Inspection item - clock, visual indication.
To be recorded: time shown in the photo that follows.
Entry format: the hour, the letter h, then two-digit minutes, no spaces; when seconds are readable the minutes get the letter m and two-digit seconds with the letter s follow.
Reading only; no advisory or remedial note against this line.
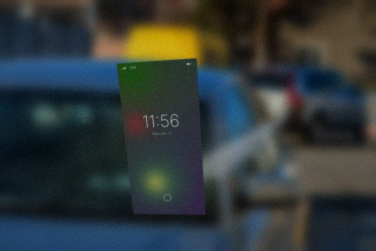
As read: 11h56
